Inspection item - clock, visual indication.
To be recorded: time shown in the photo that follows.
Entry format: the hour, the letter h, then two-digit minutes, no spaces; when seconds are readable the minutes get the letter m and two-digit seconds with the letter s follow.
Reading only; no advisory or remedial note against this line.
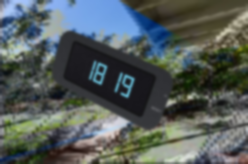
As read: 18h19
